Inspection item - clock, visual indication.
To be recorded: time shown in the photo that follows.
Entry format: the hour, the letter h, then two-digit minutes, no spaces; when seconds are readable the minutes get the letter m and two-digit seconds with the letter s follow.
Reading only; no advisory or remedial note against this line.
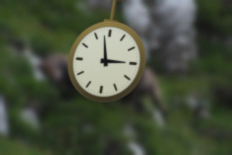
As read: 2h58
